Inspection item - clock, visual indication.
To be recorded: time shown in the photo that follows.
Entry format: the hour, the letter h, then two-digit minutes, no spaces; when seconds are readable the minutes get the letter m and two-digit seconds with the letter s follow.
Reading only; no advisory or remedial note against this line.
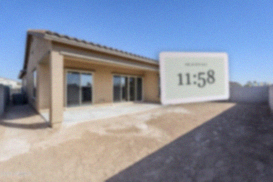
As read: 11h58
